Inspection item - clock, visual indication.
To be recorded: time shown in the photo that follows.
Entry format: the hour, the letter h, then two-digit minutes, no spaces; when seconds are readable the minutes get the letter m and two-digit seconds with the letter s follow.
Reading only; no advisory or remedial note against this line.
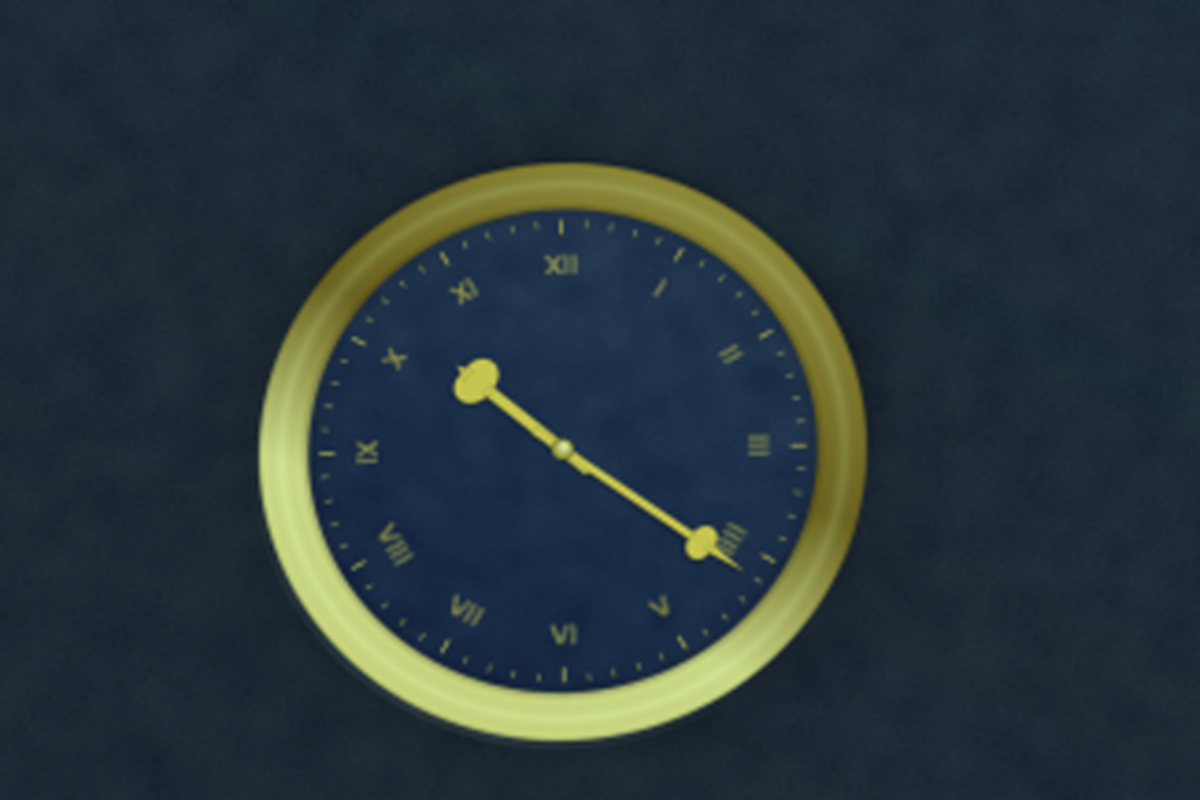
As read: 10h21
